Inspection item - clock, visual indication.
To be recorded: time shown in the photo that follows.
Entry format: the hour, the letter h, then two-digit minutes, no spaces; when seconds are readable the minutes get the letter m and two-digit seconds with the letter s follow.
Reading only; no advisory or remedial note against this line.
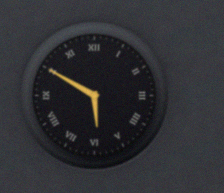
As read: 5h50
